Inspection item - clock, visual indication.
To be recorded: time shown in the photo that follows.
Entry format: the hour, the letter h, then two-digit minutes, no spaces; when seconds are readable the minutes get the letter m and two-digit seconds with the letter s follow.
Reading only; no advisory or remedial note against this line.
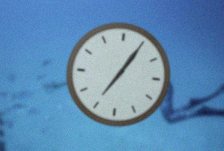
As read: 7h05
